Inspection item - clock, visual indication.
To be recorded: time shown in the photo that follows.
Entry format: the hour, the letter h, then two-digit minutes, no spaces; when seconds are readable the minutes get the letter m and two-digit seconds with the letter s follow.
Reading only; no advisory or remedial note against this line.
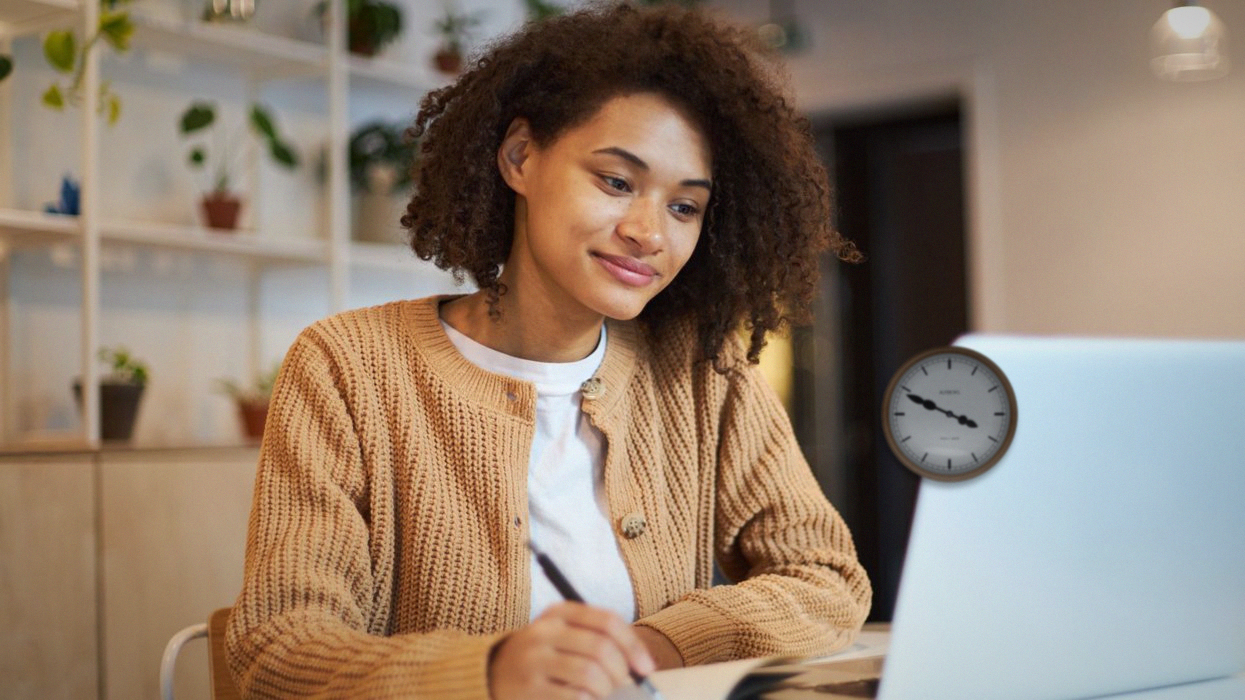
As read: 3h49
